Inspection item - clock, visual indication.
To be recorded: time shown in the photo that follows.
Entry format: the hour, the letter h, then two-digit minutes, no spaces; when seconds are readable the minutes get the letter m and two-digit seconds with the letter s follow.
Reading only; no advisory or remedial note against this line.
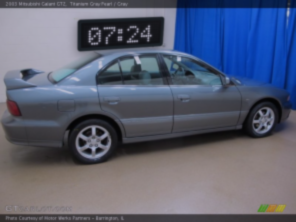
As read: 7h24
